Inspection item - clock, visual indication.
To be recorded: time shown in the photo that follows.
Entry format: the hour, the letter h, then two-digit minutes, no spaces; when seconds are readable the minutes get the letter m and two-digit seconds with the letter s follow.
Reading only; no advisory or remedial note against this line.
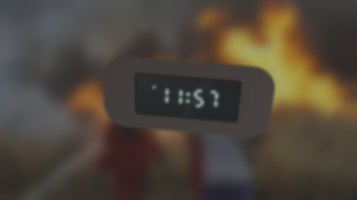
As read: 11h57
